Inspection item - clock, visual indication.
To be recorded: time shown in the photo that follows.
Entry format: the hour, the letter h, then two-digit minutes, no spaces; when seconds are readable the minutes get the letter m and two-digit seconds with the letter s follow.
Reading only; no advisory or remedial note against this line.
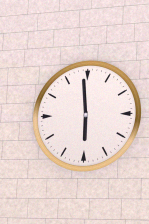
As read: 5h59
